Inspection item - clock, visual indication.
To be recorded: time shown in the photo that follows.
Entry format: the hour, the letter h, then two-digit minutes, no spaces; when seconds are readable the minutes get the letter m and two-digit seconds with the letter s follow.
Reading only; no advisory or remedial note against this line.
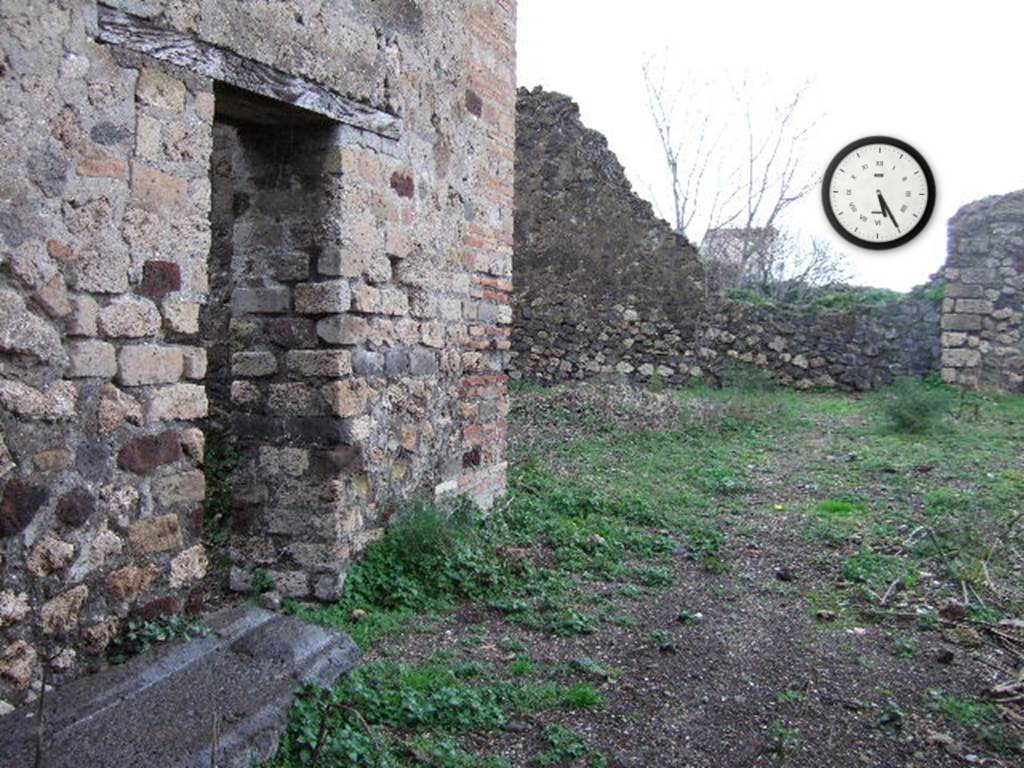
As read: 5h25
